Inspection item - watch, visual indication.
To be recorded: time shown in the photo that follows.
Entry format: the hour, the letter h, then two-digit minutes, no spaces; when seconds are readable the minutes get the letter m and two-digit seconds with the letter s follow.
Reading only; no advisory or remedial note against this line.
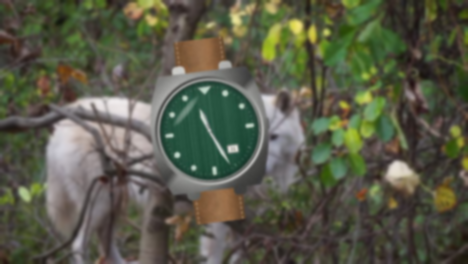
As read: 11h26
